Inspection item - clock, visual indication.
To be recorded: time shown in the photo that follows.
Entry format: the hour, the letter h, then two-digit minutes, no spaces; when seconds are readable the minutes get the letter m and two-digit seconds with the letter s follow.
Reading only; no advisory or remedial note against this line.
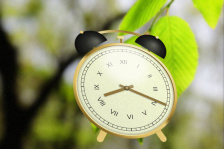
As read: 8h19
